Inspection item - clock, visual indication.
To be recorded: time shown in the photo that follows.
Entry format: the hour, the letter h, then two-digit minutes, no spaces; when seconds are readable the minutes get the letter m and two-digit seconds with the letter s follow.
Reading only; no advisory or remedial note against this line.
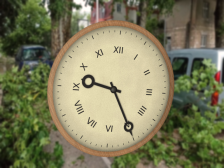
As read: 9h25
